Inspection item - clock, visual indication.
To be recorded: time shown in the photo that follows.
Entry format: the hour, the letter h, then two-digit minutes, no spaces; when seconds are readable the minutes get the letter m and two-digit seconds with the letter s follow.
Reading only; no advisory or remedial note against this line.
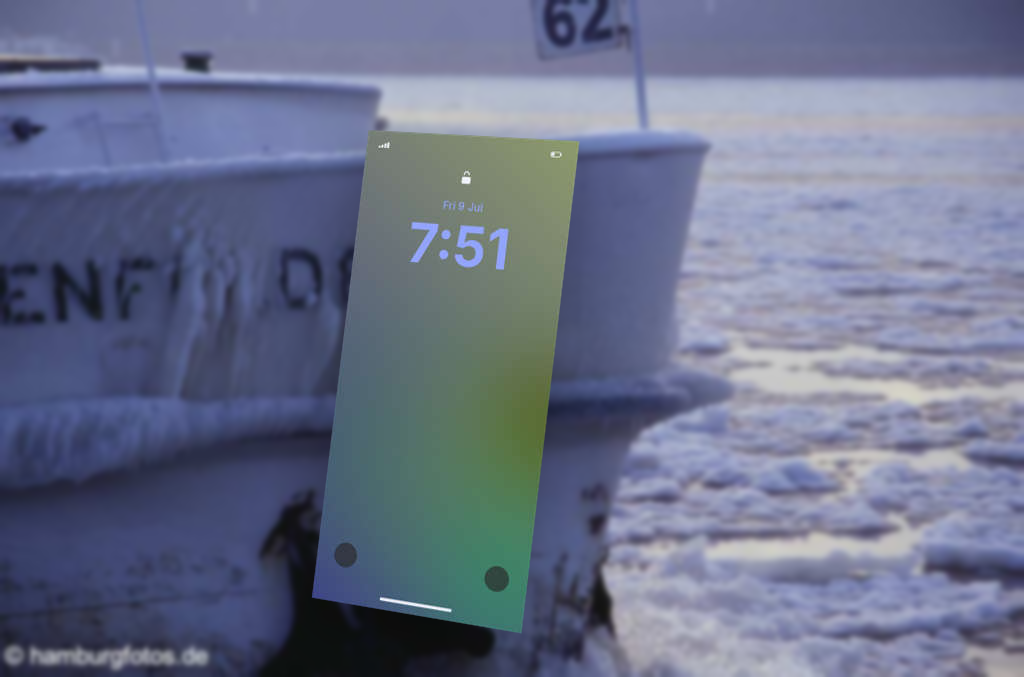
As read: 7h51
